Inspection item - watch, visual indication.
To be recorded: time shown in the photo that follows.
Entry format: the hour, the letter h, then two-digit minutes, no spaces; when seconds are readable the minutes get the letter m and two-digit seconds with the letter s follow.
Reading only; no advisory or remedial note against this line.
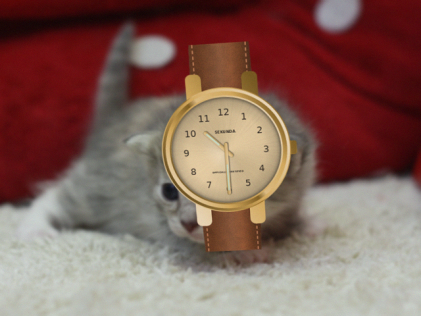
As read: 10h30
